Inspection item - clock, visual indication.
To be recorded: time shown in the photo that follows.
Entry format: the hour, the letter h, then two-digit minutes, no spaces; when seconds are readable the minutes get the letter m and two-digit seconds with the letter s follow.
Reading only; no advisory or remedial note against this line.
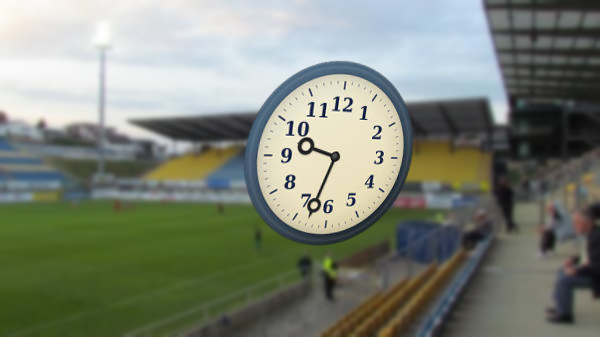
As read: 9h33
